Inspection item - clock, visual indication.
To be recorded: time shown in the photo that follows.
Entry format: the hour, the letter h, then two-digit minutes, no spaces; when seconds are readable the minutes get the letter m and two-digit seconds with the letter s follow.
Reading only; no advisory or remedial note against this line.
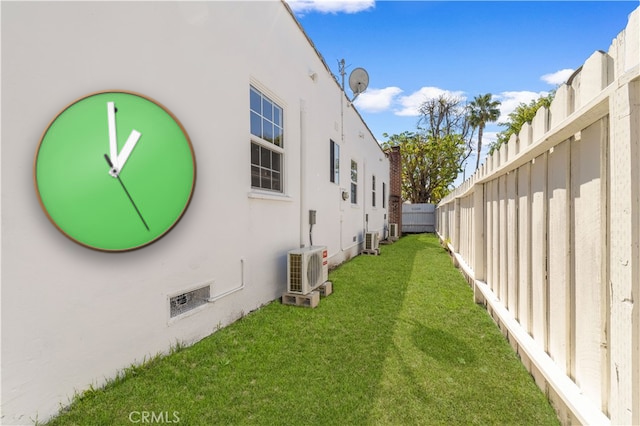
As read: 12h59m25s
